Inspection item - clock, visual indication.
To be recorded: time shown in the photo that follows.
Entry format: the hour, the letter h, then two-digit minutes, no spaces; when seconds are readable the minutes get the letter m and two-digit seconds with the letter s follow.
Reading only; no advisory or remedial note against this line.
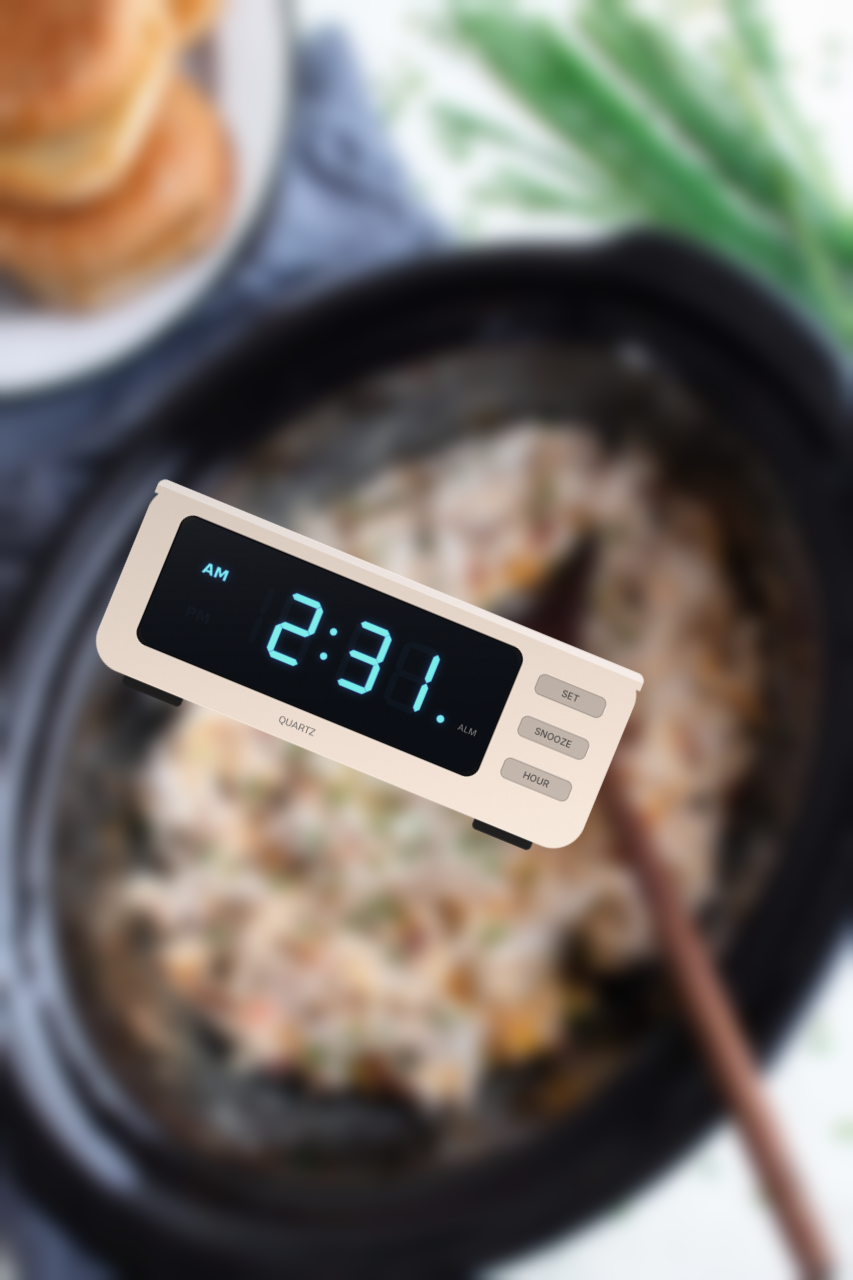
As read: 2h31
